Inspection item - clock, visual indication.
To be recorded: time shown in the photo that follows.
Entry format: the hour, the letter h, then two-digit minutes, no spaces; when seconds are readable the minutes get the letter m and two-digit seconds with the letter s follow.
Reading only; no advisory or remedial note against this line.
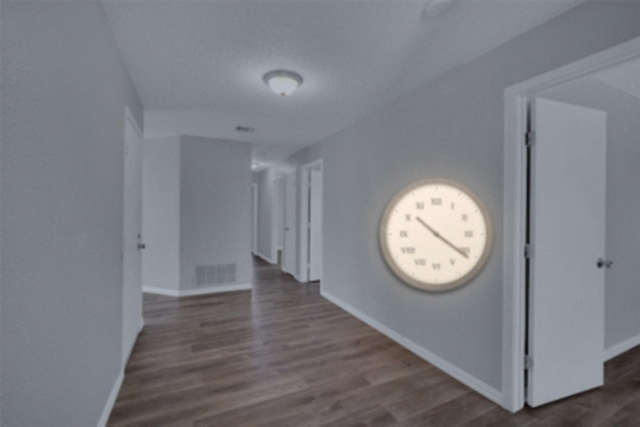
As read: 10h21
